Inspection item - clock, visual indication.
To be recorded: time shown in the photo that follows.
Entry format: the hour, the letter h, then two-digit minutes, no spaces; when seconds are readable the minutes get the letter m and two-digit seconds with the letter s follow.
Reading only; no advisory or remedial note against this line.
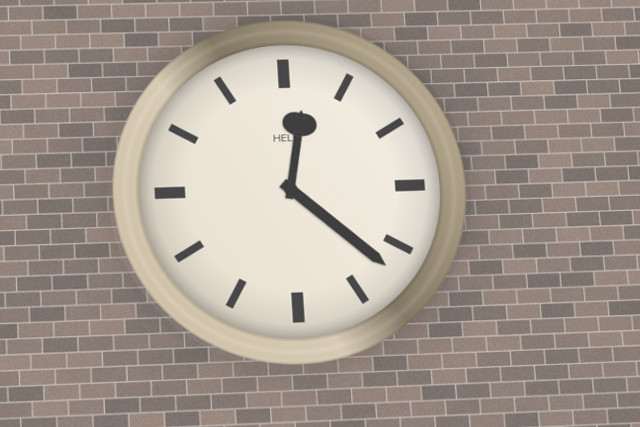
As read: 12h22
